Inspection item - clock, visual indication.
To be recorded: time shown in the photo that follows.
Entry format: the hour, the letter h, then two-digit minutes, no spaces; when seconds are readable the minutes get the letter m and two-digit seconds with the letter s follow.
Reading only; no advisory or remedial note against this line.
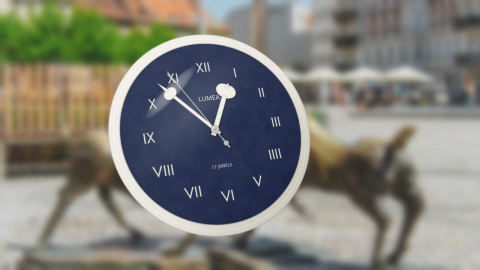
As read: 12h52m55s
